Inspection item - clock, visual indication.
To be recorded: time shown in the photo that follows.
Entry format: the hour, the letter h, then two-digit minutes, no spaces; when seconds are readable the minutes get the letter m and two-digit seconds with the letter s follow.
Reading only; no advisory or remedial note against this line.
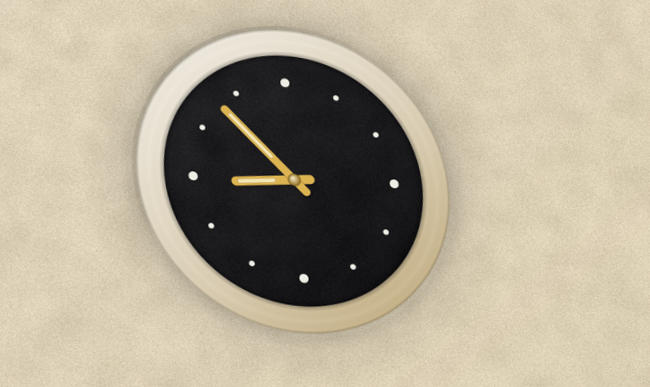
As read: 8h53
